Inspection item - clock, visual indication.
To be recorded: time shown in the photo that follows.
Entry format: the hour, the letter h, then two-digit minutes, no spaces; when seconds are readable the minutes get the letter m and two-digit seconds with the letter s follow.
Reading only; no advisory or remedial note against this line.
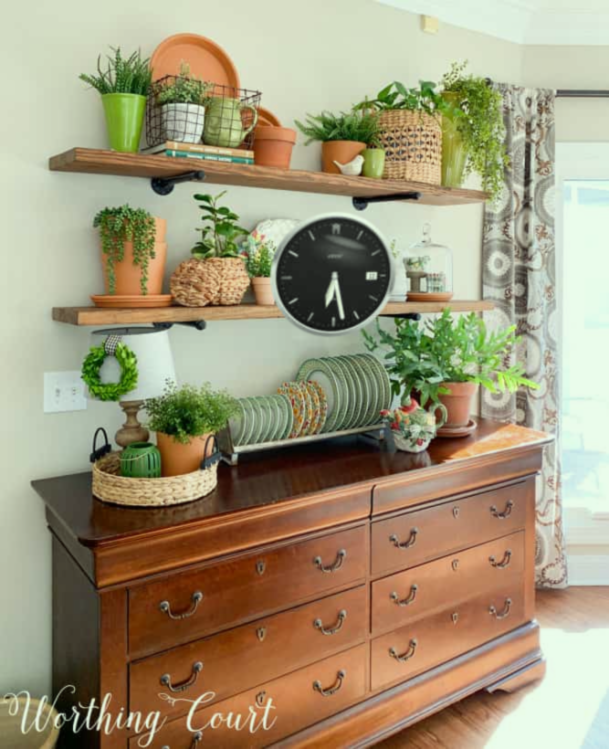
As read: 6h28
